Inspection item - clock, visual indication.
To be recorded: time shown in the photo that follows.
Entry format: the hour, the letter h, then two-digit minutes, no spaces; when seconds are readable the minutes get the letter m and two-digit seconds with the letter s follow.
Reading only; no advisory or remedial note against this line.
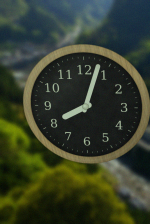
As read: 8h03
